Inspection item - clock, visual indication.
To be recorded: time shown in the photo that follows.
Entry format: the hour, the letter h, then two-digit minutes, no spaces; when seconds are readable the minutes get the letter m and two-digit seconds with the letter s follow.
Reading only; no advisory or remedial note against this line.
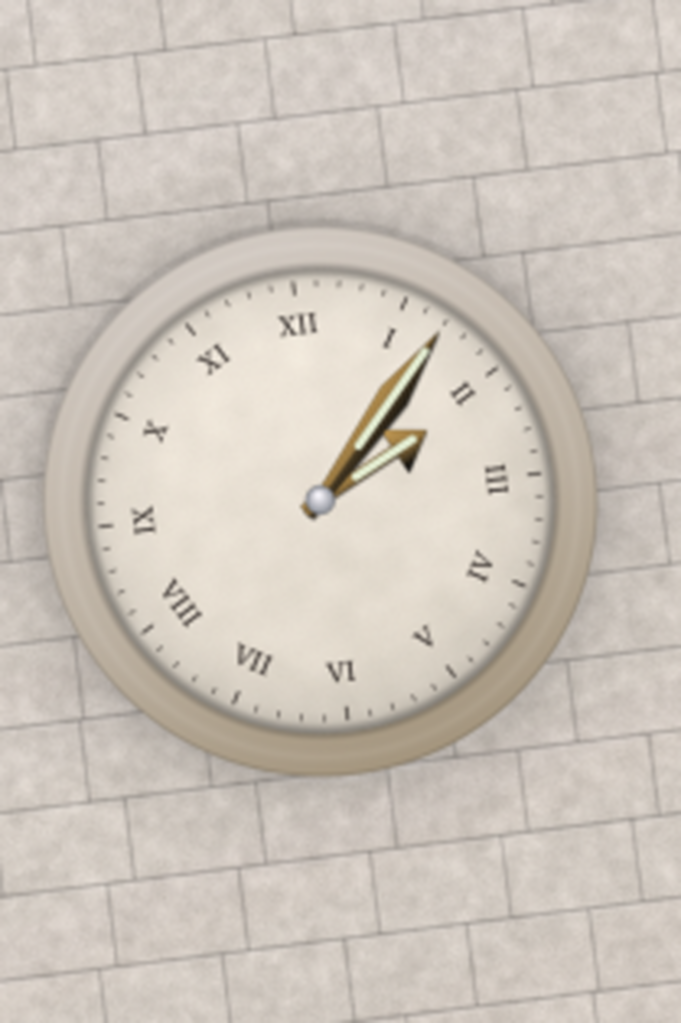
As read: 2h07
